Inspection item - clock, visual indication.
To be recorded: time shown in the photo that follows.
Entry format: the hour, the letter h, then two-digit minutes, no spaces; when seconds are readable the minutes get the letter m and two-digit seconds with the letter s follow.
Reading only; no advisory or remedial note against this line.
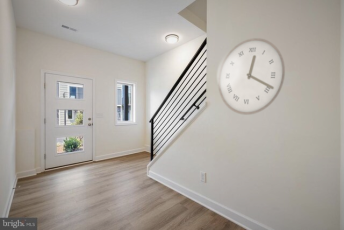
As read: 12h19
